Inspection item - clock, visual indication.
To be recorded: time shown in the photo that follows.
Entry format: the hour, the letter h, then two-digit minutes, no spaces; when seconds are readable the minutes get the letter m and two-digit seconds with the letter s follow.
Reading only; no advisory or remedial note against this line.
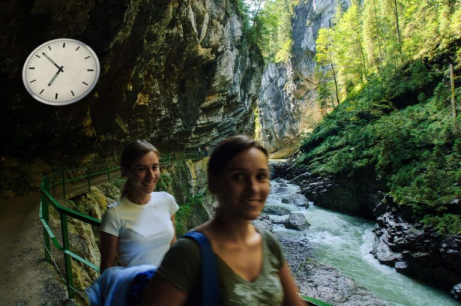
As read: 6h52
